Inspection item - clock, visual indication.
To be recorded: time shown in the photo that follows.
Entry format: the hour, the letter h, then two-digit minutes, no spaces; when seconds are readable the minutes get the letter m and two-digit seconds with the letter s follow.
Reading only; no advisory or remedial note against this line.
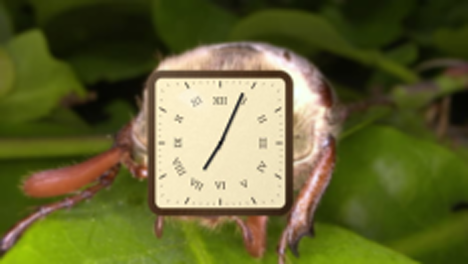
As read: 7h04
